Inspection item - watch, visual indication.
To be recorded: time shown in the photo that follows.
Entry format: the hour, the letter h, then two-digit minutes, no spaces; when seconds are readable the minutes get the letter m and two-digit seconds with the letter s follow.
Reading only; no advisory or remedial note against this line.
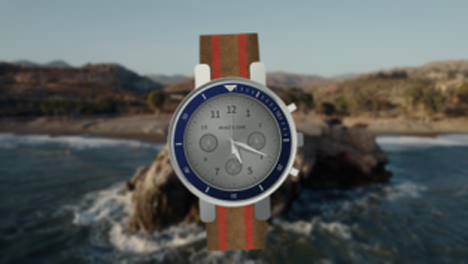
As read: 5h19
